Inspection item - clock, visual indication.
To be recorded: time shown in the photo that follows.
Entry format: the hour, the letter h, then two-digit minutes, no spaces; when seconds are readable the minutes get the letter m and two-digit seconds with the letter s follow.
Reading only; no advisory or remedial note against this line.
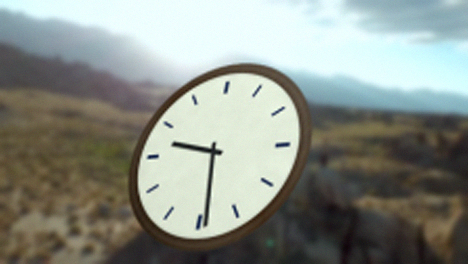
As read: 9h29
